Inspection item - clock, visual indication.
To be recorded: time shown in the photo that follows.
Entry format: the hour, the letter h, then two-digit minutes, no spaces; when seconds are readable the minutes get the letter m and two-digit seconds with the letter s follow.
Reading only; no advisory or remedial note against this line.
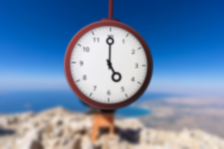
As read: 5h00
